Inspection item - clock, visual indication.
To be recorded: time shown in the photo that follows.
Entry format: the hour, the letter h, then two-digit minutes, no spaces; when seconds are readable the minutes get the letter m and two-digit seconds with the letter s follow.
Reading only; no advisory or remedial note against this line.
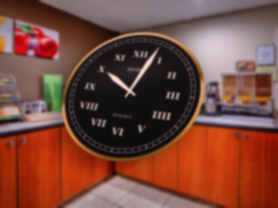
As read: 10h03
